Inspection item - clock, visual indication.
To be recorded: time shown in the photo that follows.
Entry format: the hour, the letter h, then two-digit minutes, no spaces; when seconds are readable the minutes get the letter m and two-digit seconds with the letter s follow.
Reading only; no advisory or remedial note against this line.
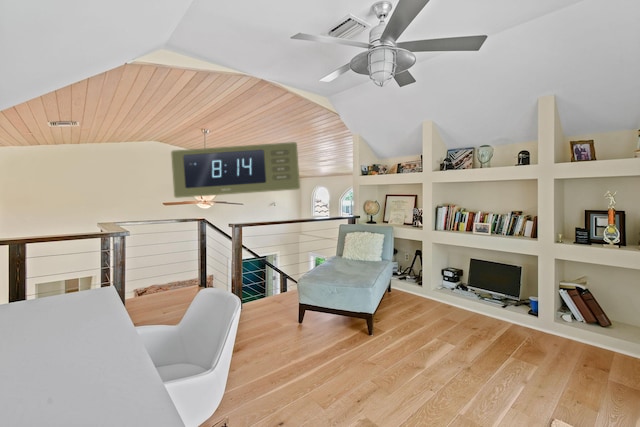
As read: 8h14
